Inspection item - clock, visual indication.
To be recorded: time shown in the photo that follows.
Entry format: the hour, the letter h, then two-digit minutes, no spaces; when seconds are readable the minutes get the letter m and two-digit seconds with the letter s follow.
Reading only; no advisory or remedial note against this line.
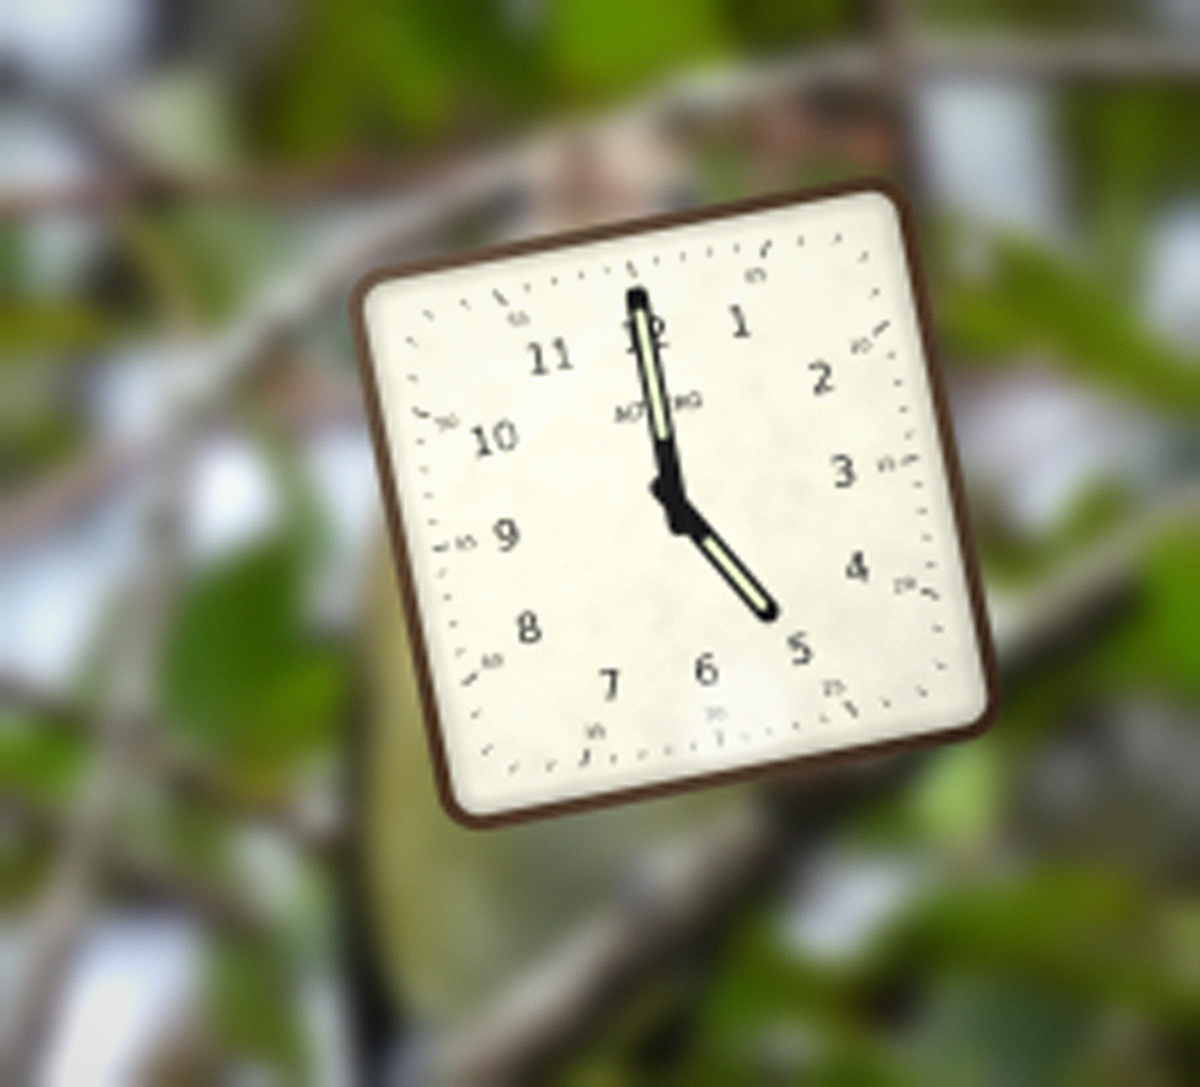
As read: 5h00
